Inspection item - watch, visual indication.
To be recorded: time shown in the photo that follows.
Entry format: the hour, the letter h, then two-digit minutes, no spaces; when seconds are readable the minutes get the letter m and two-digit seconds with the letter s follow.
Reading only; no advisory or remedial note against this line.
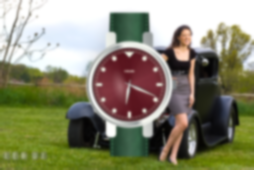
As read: 6h19
